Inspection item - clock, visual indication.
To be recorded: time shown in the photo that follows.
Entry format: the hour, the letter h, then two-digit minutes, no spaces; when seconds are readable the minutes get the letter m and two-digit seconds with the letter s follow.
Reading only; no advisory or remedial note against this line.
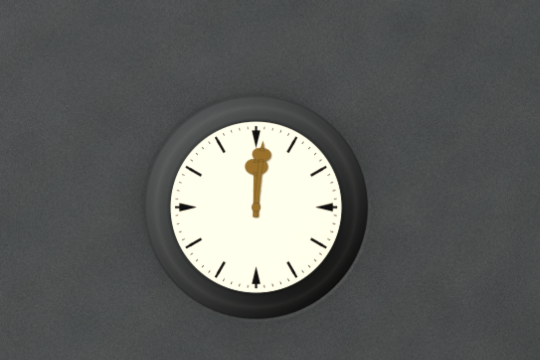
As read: 12h01
